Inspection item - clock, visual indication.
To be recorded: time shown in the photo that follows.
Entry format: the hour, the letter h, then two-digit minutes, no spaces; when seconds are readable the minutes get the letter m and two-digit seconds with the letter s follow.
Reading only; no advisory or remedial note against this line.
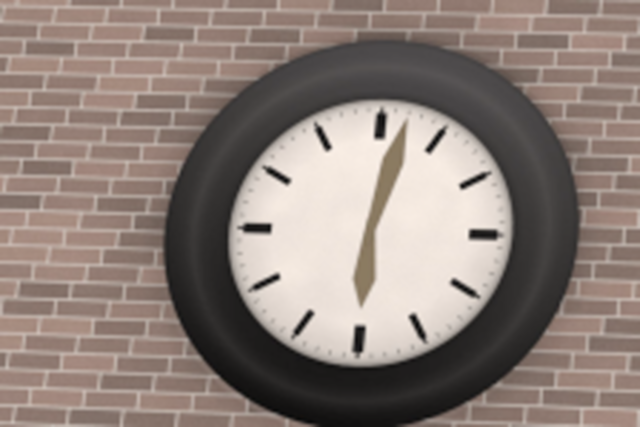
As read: 6h02
